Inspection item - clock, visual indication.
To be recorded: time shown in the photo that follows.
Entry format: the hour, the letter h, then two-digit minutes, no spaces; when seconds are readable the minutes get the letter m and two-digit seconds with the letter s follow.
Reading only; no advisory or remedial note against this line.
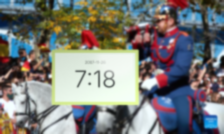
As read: 7h18
